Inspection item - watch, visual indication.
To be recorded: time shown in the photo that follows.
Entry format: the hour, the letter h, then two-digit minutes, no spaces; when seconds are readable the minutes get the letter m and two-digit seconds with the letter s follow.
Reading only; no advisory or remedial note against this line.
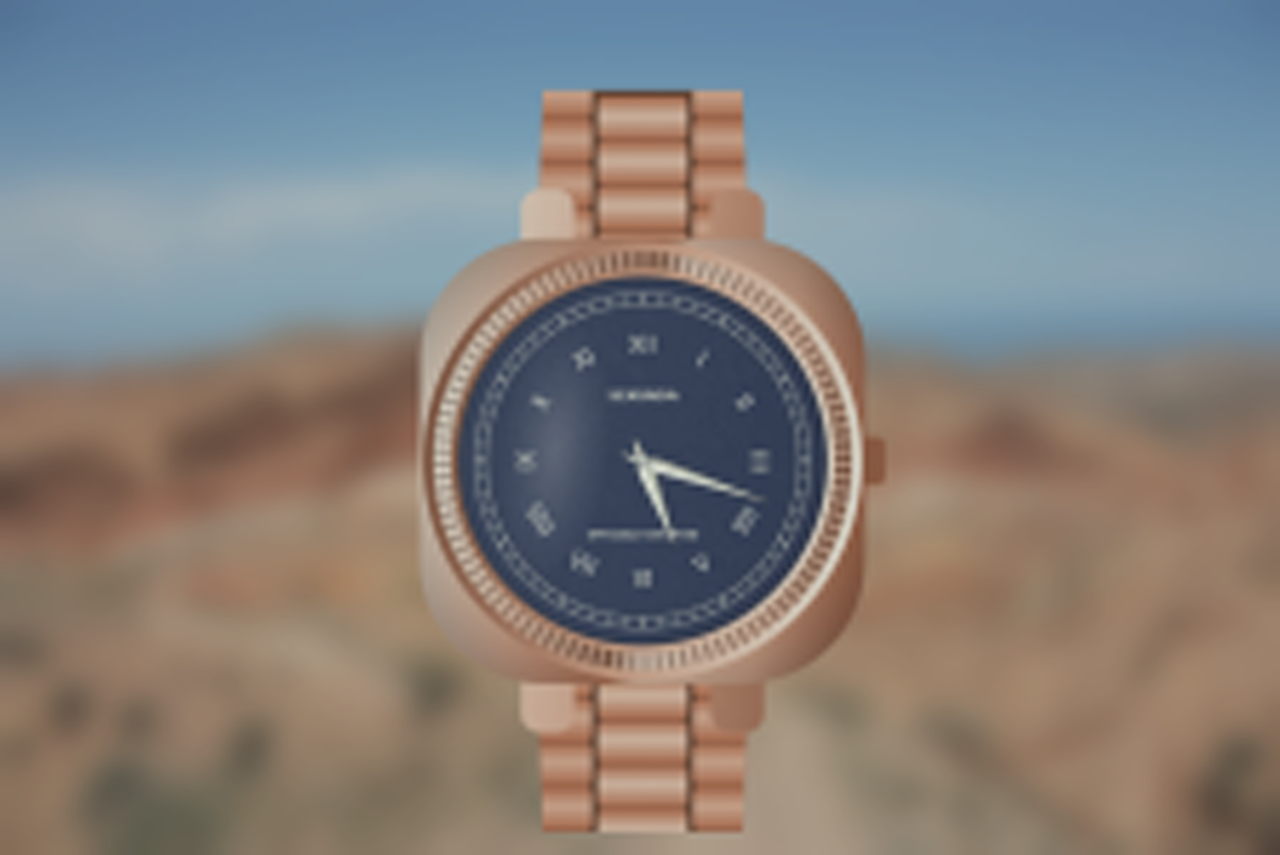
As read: 5h18
